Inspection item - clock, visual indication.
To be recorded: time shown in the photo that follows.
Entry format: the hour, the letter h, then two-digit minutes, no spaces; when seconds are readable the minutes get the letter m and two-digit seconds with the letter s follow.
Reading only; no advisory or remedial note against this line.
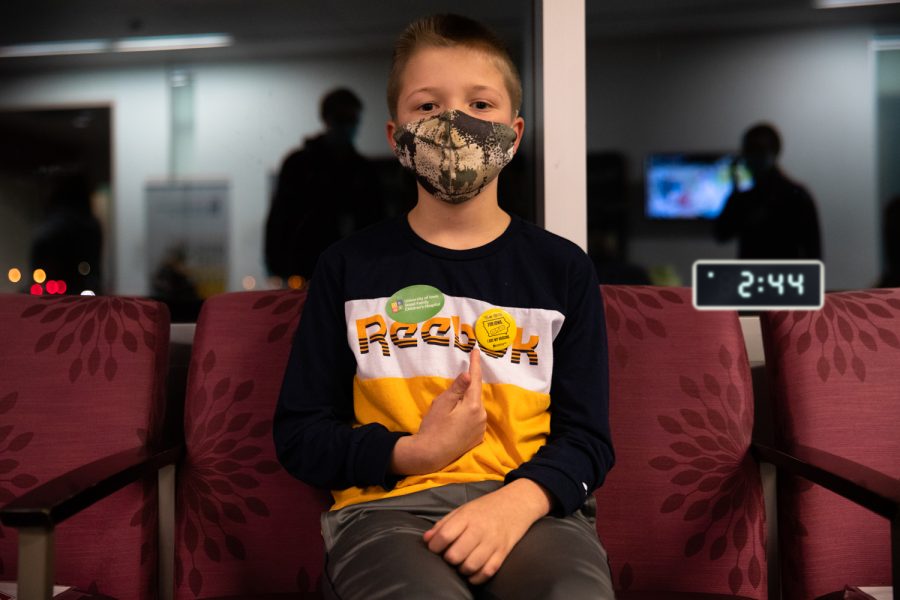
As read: 2h44
